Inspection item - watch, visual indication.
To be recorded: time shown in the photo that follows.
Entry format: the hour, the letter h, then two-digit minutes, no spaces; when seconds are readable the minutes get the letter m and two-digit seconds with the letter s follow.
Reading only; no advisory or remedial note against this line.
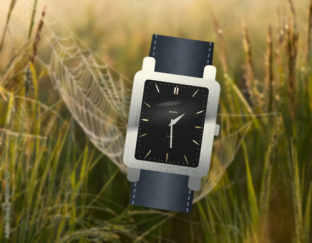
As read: 1h29
